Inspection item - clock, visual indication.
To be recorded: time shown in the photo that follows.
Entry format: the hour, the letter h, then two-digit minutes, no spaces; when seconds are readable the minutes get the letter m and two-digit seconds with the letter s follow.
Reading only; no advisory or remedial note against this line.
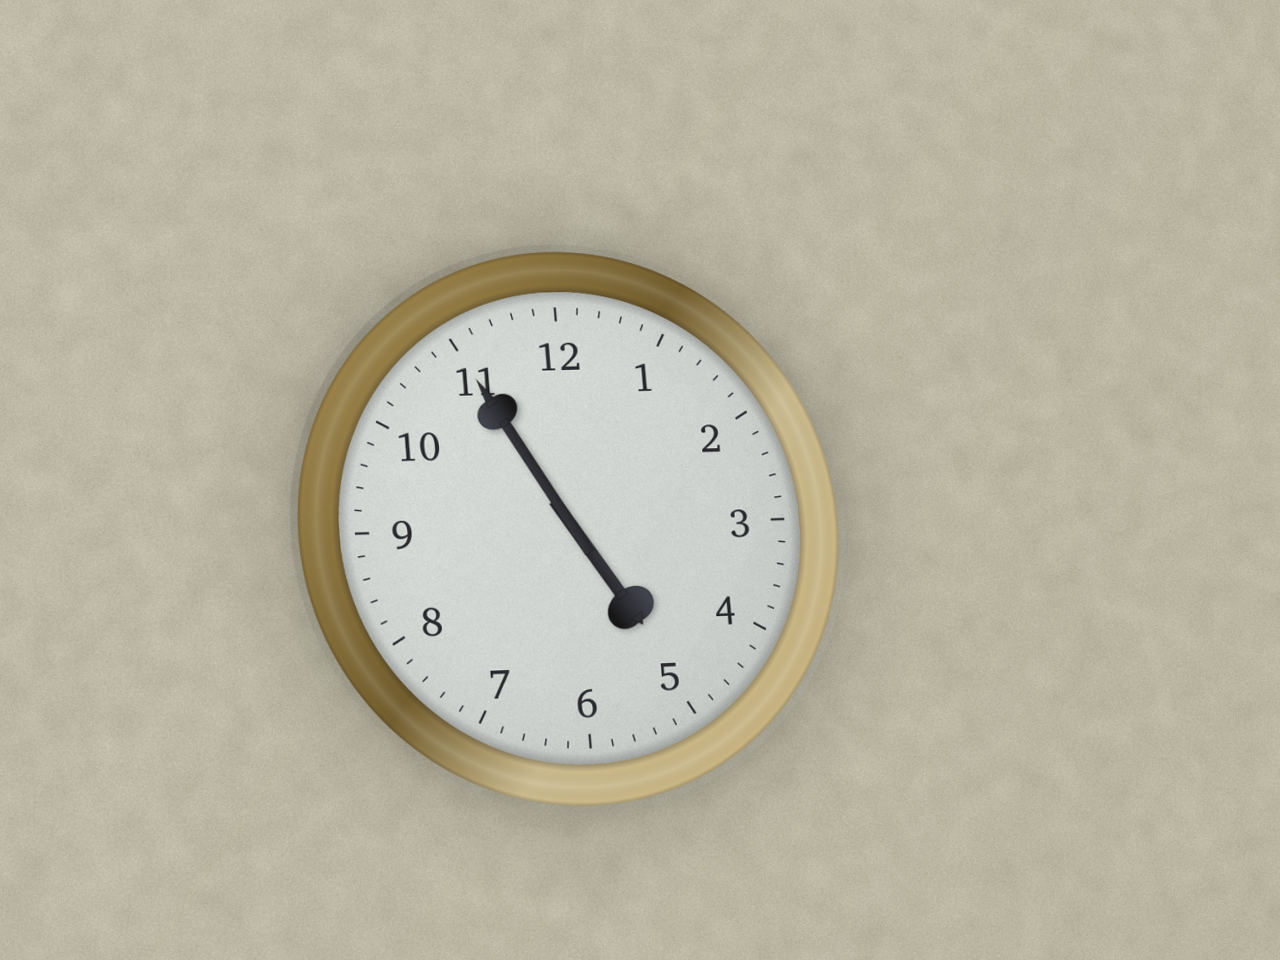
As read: 4h55
